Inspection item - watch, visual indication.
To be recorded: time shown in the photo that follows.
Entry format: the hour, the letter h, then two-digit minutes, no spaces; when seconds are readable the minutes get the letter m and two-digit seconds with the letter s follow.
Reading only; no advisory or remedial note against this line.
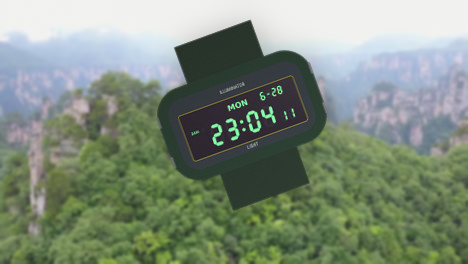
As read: 23h04m11s
